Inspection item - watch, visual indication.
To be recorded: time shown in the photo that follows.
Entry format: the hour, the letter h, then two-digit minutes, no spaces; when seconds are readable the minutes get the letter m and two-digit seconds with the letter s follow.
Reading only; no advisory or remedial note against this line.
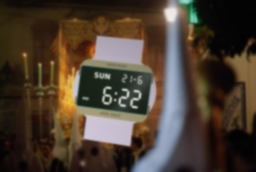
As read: 6h22
